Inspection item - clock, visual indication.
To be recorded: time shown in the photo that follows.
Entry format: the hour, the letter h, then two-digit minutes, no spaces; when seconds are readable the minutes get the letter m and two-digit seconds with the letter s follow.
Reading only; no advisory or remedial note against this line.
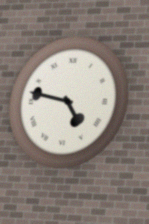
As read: 4h47
